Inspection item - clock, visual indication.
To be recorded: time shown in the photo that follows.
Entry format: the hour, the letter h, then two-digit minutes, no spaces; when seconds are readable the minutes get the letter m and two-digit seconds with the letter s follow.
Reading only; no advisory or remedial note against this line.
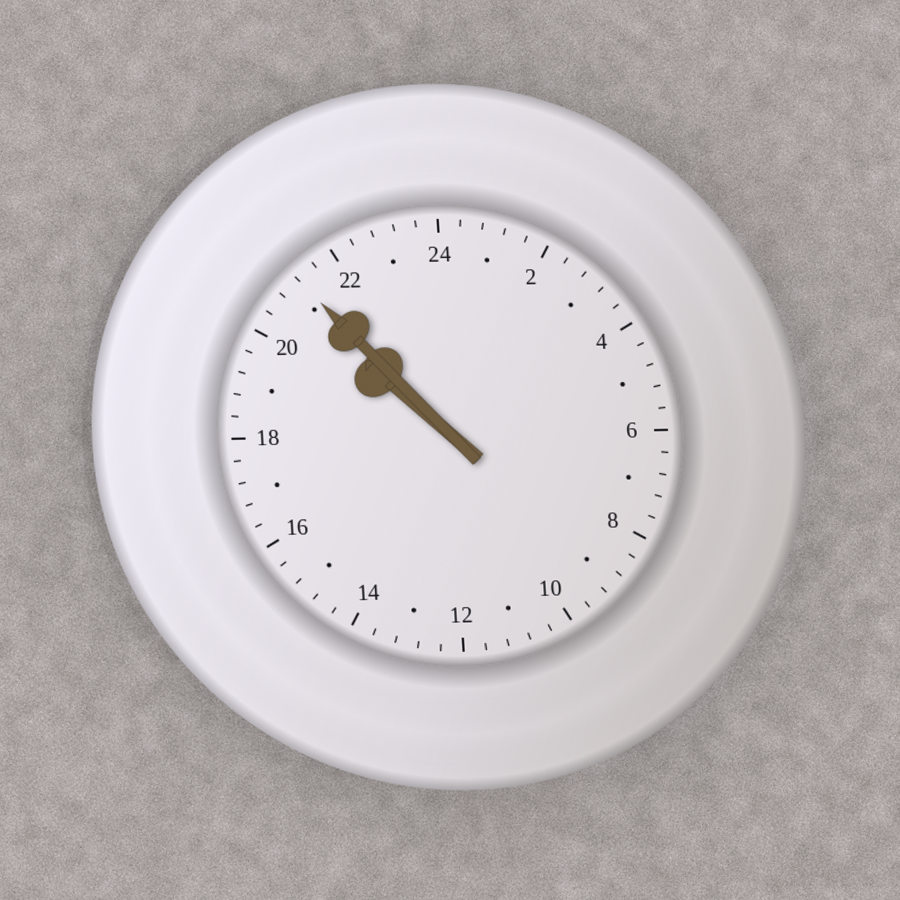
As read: 20h53
